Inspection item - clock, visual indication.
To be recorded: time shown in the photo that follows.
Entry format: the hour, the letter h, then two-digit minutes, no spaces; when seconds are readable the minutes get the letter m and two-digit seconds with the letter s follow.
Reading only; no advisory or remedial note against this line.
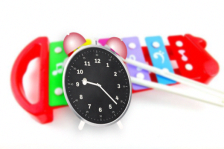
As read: 9h22
